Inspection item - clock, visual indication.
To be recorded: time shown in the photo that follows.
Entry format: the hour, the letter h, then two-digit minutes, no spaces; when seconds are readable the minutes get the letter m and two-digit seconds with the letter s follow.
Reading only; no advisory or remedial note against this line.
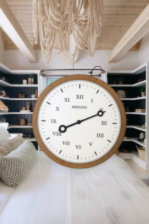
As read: 8h11
